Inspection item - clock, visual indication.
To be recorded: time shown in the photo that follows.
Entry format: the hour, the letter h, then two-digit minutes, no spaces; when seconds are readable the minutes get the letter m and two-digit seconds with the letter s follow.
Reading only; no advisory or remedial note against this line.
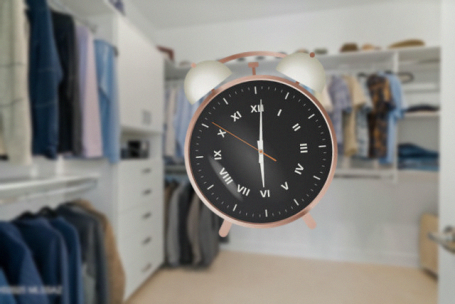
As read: 6h00m51s
